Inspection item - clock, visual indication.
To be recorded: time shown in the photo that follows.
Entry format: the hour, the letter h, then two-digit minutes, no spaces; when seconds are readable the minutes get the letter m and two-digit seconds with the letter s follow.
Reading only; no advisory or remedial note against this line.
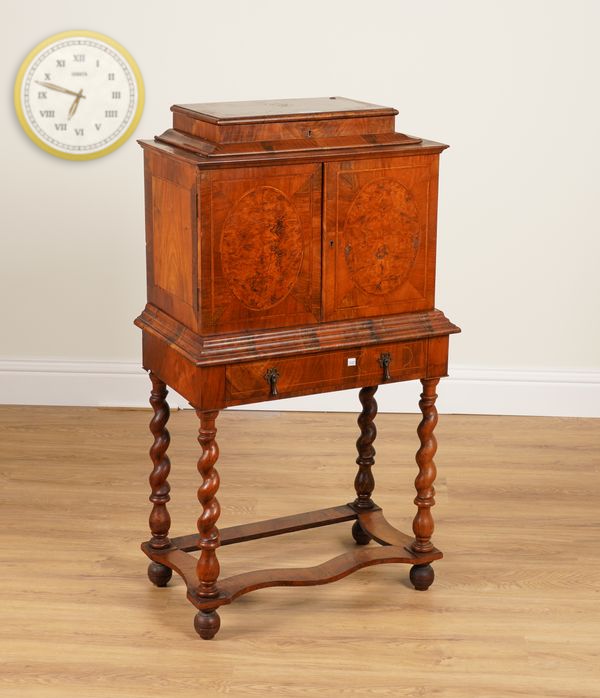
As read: 6h48
